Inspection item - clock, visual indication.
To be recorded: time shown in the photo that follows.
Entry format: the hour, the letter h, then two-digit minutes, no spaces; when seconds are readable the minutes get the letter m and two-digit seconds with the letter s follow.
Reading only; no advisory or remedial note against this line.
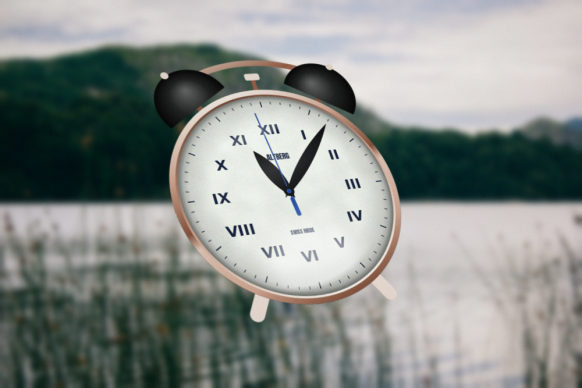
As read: 11h06m59s
